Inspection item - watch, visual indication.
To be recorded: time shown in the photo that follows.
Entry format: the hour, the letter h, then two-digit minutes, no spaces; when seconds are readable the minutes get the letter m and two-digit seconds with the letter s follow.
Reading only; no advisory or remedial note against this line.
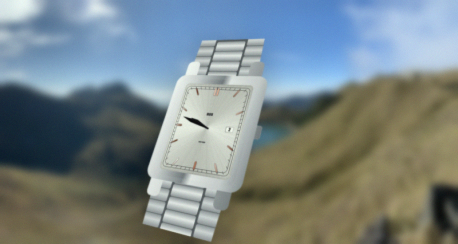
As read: 9h48
